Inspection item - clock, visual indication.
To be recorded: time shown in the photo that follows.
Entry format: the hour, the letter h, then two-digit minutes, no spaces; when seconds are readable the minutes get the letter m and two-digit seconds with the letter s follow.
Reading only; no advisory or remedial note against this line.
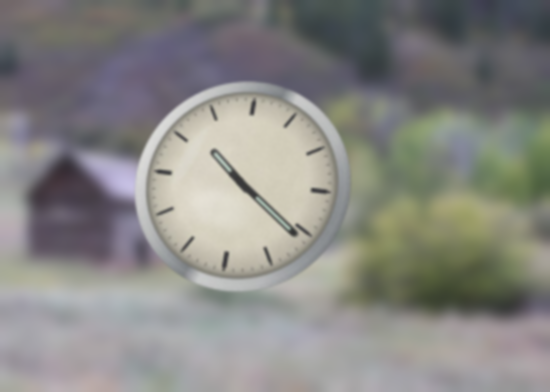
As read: 10h21
